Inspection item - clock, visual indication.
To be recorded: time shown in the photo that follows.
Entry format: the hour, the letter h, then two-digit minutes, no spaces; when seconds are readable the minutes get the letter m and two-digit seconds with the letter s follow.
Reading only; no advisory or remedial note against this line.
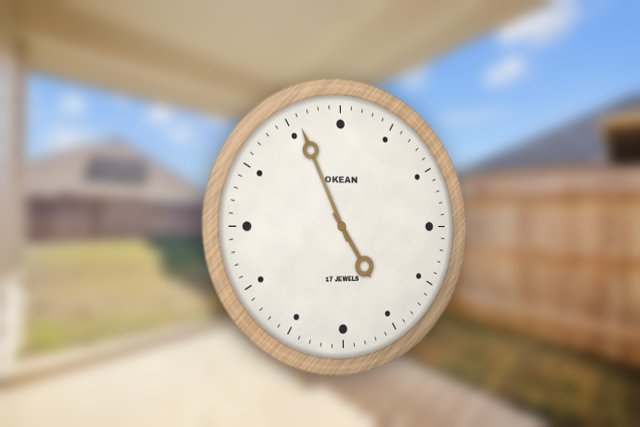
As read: 4h56
